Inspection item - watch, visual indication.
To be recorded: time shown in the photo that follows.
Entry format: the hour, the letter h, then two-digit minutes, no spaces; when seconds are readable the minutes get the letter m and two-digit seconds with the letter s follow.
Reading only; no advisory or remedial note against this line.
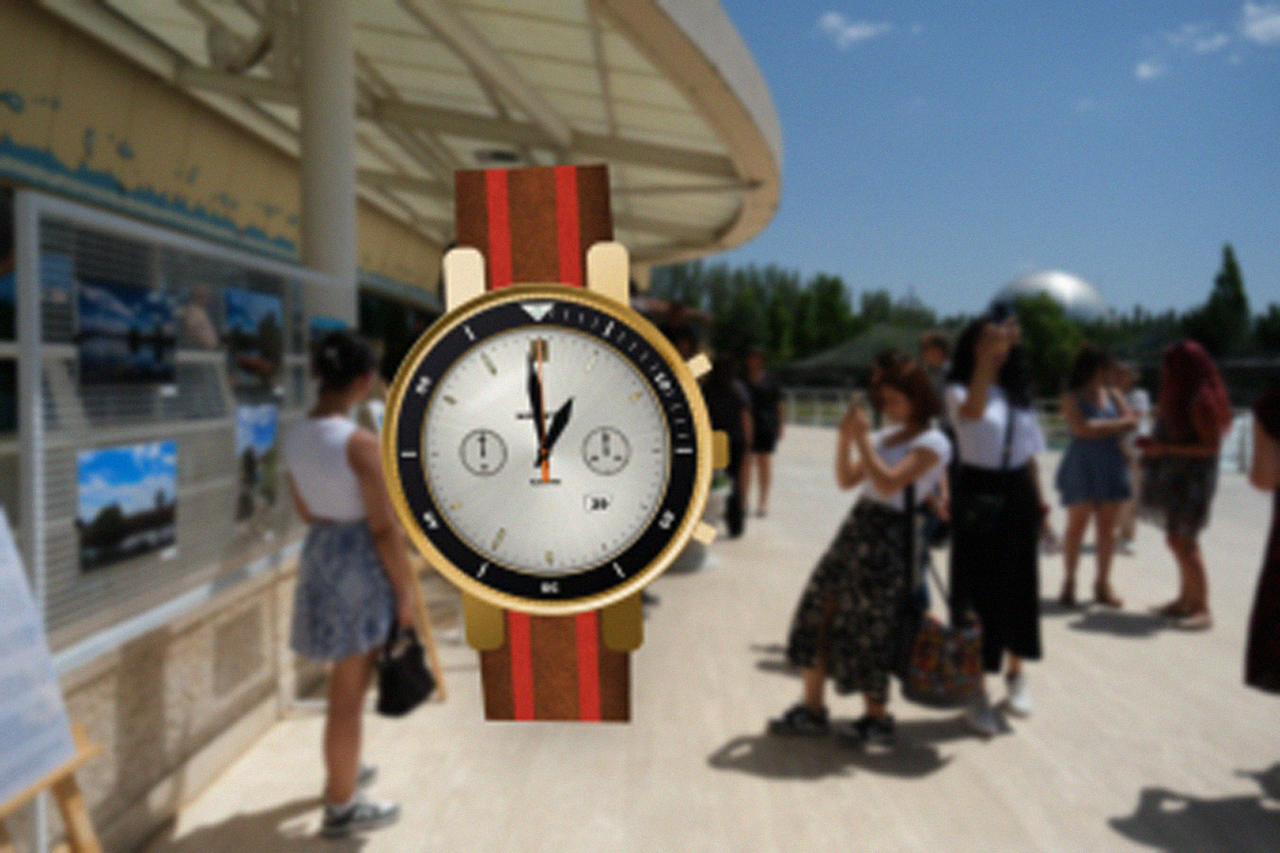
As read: 12h59
